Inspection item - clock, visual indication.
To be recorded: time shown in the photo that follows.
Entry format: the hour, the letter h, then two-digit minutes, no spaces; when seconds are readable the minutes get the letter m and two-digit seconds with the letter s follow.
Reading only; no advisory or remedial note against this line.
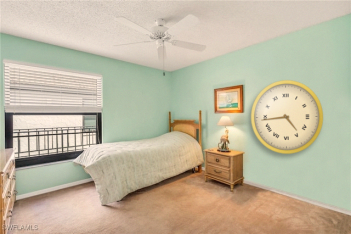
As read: 4h44
